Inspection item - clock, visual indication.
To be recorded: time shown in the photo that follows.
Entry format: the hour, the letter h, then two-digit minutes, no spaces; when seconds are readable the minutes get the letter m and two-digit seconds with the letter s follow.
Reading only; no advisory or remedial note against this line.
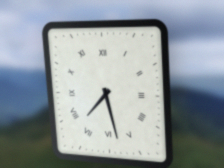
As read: 7h28
